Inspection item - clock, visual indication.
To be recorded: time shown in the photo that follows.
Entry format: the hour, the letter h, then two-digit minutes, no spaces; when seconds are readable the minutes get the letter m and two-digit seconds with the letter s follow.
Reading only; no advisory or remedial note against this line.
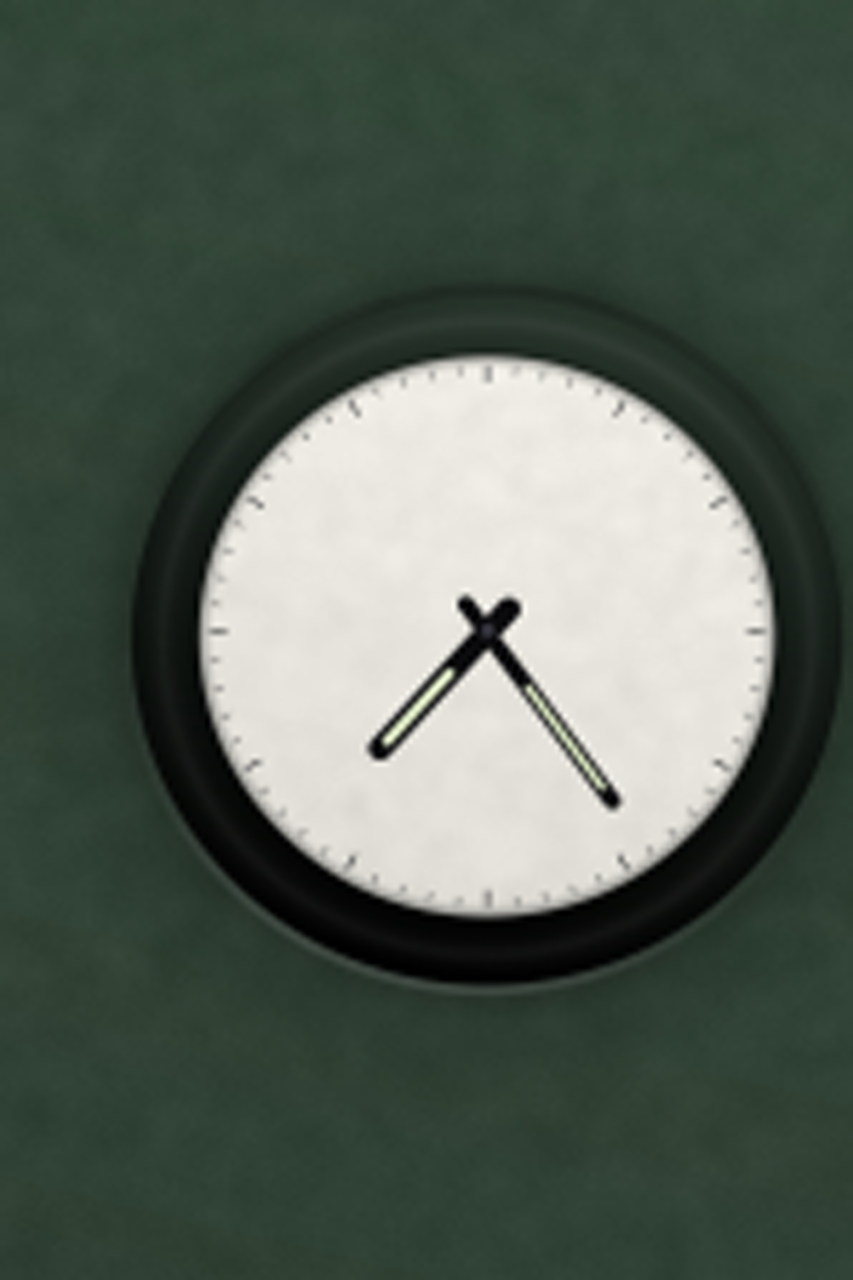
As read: 7h24
